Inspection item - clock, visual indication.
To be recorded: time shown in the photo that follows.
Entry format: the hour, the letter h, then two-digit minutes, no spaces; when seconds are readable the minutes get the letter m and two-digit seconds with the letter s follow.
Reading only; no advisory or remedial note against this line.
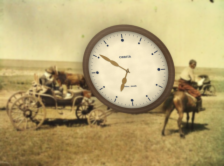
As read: 6h51
